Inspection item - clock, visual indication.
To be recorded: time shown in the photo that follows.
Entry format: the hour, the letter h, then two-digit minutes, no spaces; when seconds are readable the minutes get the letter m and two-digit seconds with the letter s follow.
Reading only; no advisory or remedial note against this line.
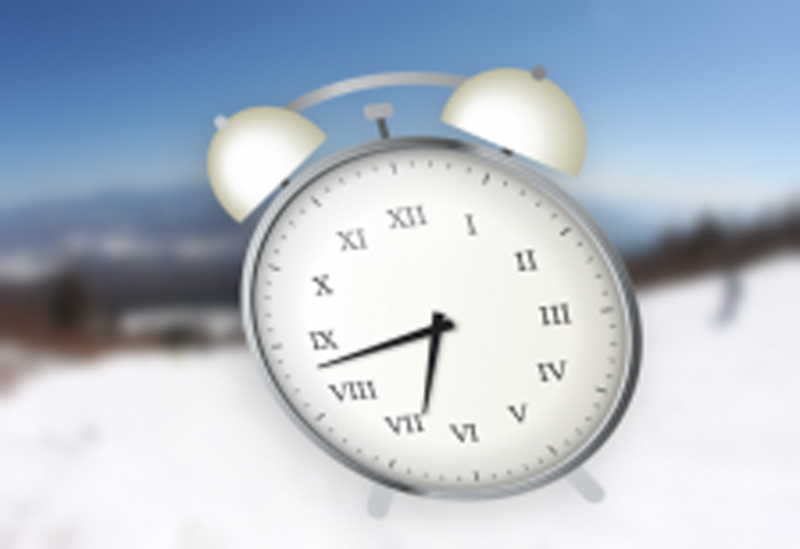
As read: 6h43
